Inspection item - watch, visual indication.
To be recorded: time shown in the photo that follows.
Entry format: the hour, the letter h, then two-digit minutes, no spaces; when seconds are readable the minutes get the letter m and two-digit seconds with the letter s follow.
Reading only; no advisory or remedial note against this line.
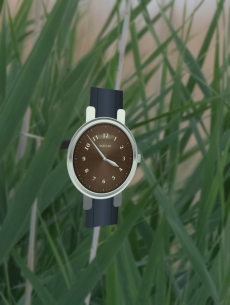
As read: 3h53
